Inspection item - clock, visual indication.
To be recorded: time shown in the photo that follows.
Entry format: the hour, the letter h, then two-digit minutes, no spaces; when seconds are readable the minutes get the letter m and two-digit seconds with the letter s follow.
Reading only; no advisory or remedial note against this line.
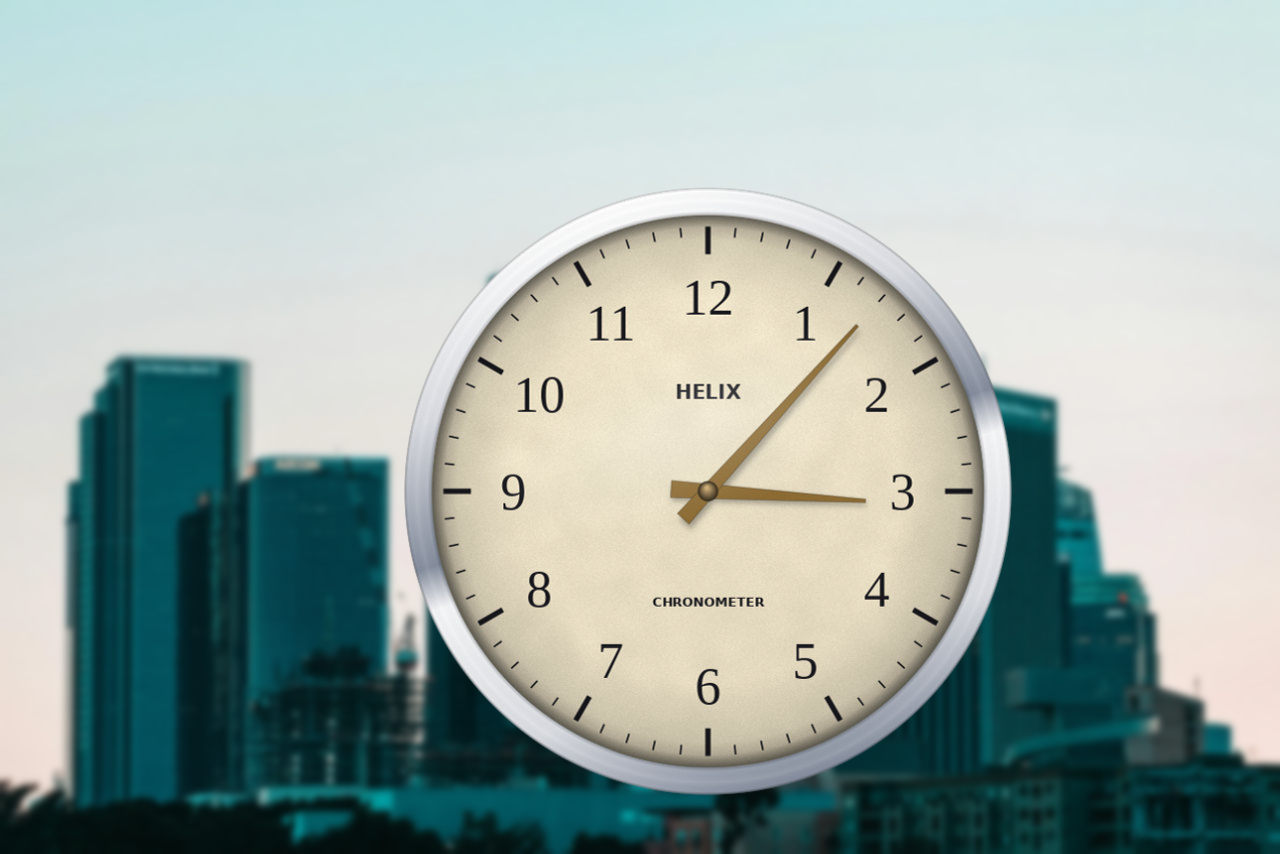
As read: 3h07
